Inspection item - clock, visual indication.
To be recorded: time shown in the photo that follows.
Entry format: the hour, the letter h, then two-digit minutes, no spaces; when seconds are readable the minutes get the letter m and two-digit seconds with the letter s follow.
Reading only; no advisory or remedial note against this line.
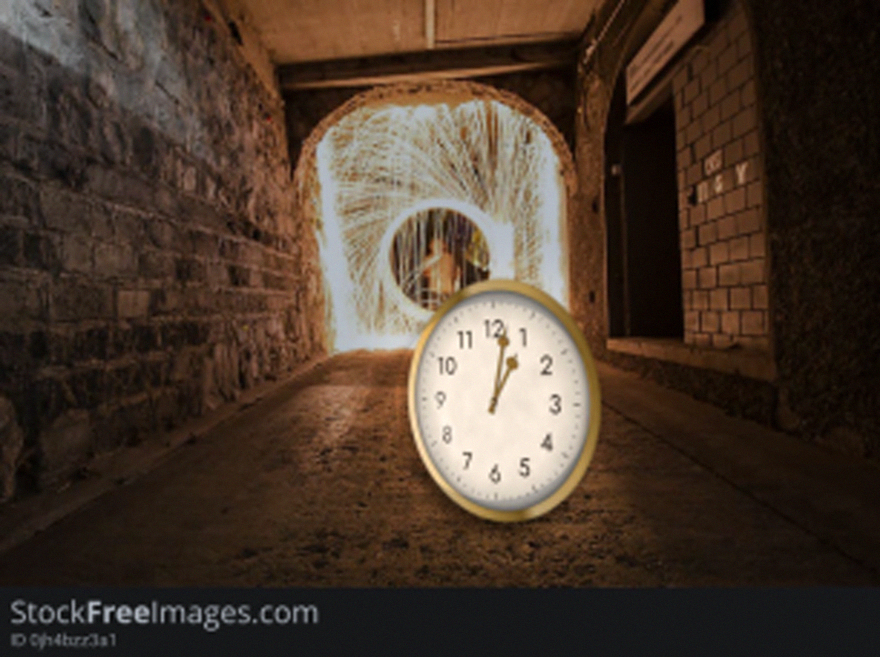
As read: 1h02
